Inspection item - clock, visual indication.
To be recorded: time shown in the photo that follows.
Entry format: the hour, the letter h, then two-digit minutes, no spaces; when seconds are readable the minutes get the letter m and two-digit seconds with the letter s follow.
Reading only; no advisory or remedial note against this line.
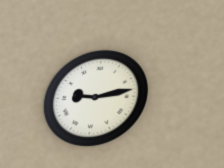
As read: 9h13
